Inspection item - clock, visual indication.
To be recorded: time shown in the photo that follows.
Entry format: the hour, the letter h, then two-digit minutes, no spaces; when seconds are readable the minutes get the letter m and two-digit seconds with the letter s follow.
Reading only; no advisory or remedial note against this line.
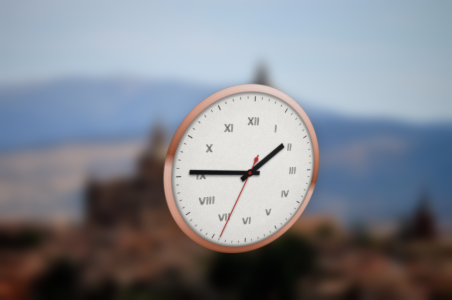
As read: 1h45m34s
